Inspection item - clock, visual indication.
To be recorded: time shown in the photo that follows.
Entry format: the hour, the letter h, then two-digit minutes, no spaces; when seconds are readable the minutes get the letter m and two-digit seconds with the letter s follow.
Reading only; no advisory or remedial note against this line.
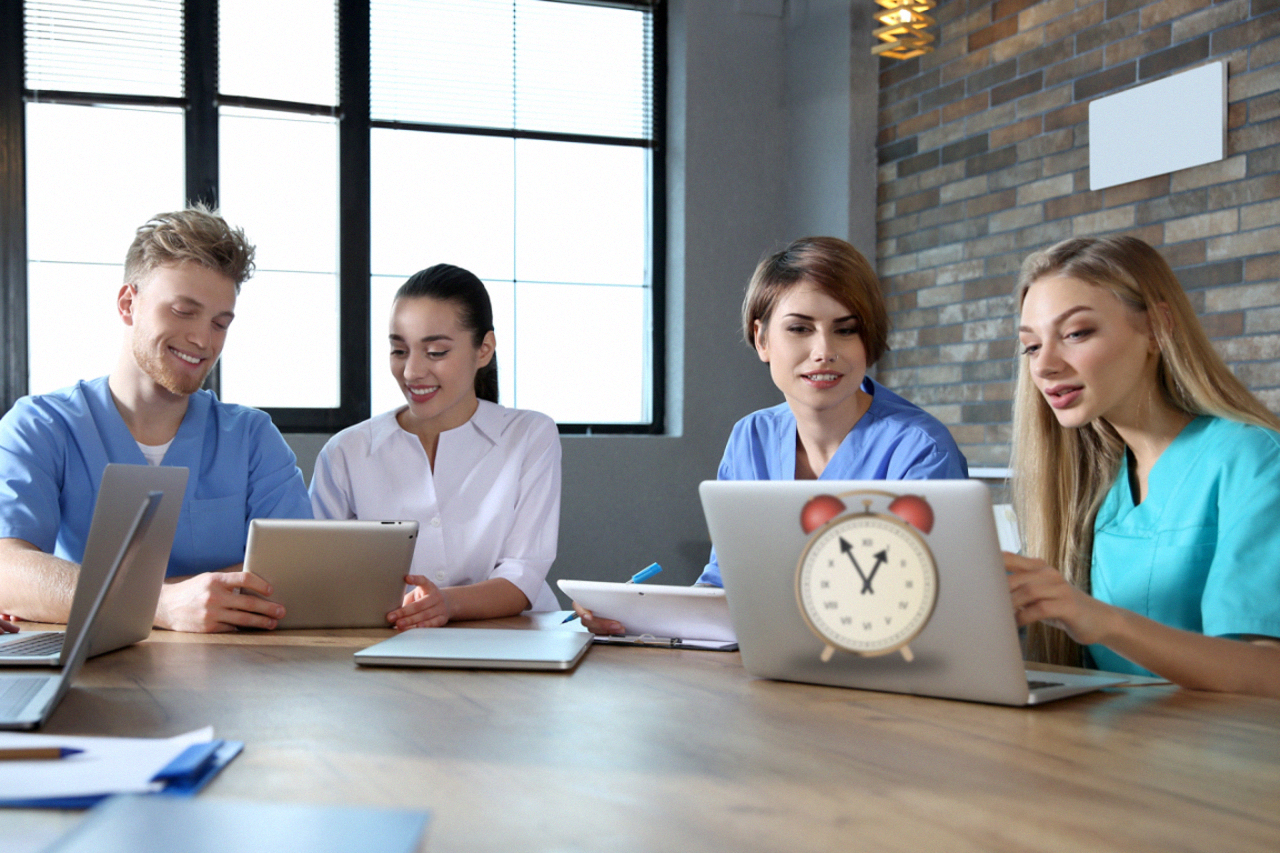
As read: 12h55
